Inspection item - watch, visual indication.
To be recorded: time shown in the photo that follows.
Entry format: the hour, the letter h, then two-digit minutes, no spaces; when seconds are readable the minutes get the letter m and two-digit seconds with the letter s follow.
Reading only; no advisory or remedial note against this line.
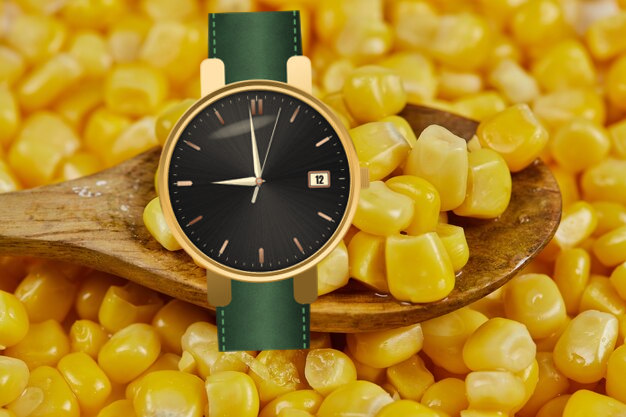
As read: 8h59m03s
